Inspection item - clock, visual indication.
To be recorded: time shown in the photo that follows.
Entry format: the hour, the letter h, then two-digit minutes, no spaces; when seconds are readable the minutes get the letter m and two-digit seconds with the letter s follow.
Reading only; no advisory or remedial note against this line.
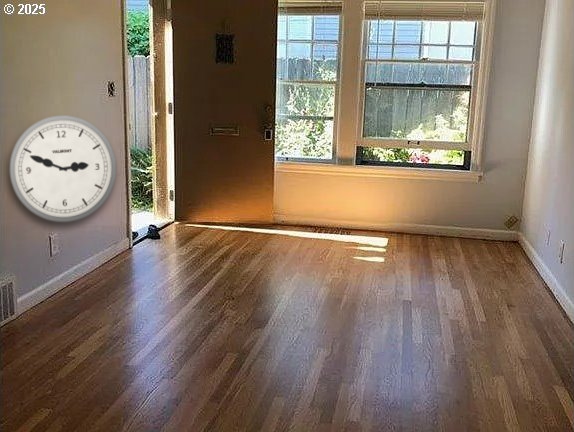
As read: 2h49
